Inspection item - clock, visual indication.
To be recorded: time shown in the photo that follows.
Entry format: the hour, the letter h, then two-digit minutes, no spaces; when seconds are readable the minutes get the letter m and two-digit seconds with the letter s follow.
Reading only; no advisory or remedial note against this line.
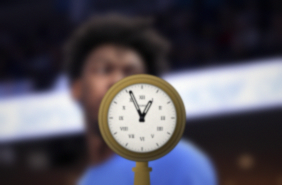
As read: 12h56
